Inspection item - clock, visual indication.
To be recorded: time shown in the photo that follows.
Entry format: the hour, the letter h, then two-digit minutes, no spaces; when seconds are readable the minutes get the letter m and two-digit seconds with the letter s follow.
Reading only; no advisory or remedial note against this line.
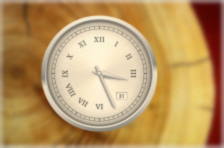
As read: 3h26
